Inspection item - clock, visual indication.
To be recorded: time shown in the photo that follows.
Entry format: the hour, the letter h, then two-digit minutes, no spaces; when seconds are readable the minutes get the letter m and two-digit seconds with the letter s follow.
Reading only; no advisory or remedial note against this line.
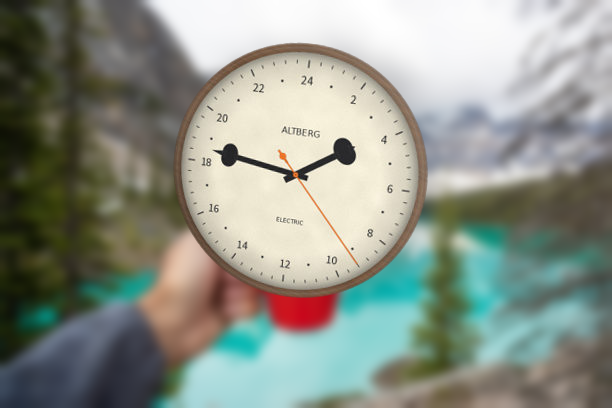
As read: 3h46m23s
